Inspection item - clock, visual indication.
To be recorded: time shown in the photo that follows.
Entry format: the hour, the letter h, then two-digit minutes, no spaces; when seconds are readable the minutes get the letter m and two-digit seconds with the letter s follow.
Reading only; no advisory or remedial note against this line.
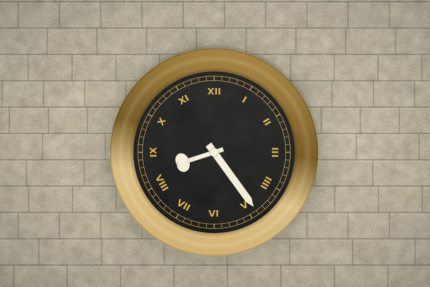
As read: 8h24
